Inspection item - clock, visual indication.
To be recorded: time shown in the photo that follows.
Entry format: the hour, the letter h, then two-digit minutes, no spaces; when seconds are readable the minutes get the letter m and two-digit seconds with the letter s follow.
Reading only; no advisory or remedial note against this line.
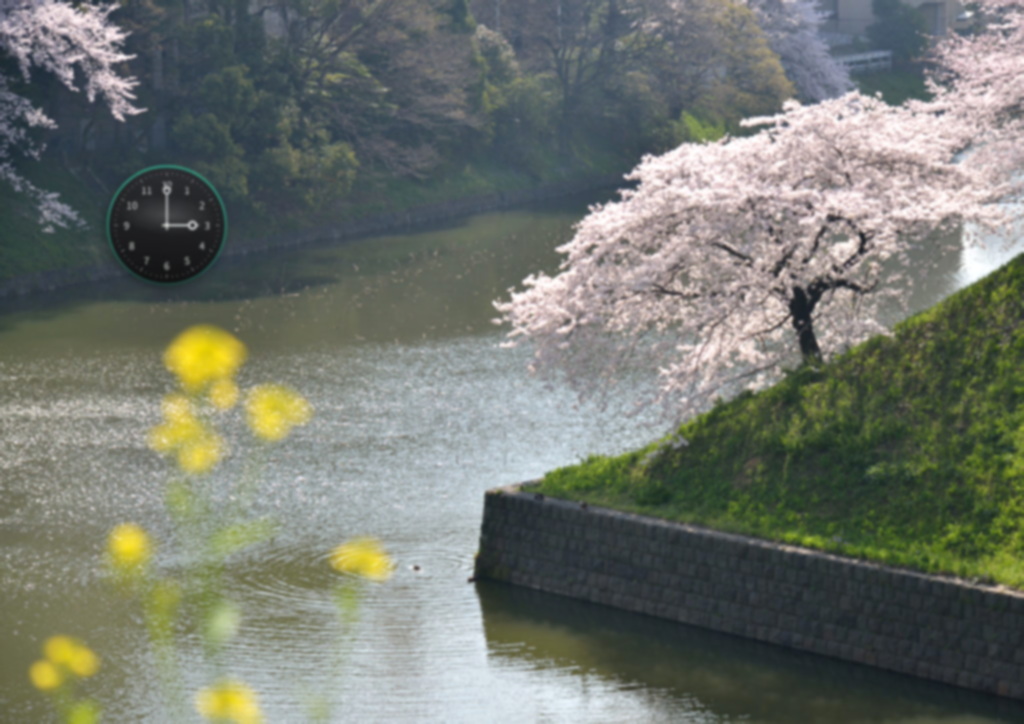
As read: 3h00
